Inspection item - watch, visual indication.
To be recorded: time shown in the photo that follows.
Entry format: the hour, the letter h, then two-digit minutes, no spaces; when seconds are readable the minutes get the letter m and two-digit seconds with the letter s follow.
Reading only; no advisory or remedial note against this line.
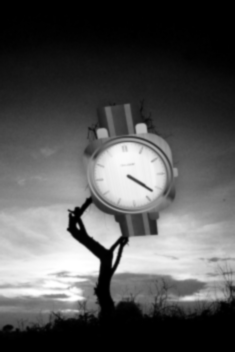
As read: 4h22
